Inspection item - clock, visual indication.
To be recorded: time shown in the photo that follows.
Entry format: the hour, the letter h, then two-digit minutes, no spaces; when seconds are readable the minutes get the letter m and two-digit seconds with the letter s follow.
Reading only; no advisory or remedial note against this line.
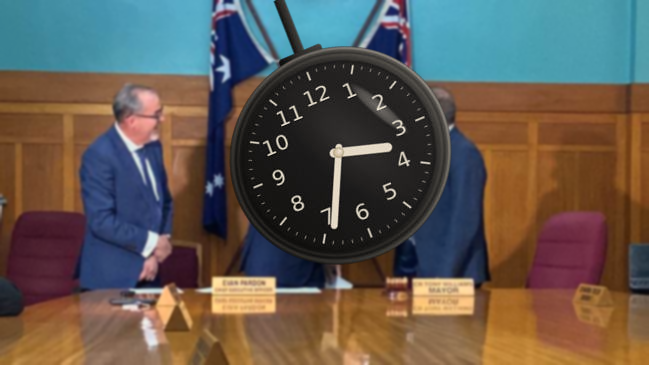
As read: 3h34
